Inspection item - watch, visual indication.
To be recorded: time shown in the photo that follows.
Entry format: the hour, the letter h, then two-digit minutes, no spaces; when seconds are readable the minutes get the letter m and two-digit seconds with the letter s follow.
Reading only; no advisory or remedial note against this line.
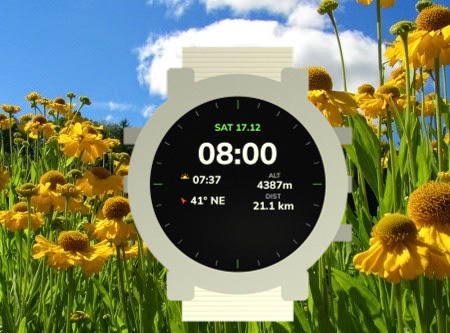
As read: 8h00
